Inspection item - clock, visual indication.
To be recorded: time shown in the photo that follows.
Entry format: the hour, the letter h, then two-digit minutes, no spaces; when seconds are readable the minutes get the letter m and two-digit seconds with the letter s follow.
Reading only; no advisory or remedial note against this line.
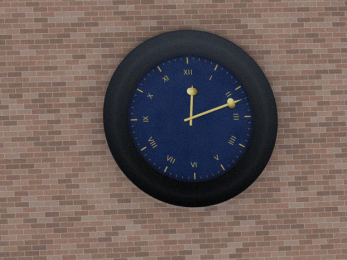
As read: 12h12
